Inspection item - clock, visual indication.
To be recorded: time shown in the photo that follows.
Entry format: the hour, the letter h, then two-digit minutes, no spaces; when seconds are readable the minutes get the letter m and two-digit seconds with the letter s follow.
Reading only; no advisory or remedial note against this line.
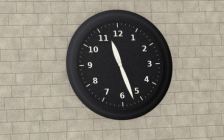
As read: 11h27
